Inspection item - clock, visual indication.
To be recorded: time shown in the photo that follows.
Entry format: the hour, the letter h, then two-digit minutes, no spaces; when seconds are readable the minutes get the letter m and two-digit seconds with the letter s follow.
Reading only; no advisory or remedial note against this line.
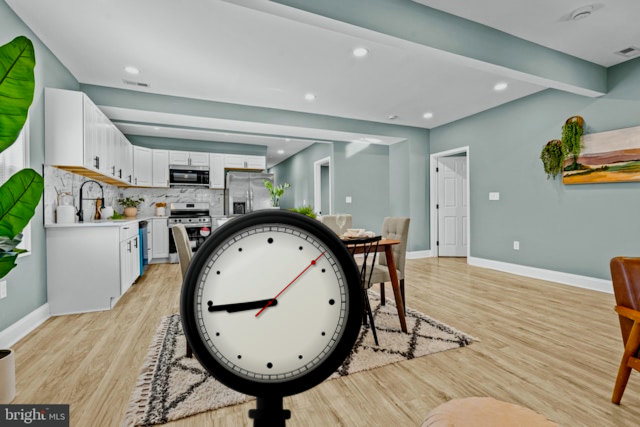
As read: 8h44m08s
